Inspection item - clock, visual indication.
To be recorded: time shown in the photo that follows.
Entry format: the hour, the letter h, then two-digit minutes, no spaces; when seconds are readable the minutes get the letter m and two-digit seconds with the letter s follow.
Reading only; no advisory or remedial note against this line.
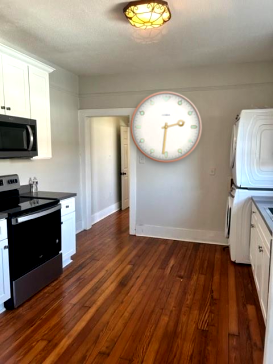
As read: 2h31
